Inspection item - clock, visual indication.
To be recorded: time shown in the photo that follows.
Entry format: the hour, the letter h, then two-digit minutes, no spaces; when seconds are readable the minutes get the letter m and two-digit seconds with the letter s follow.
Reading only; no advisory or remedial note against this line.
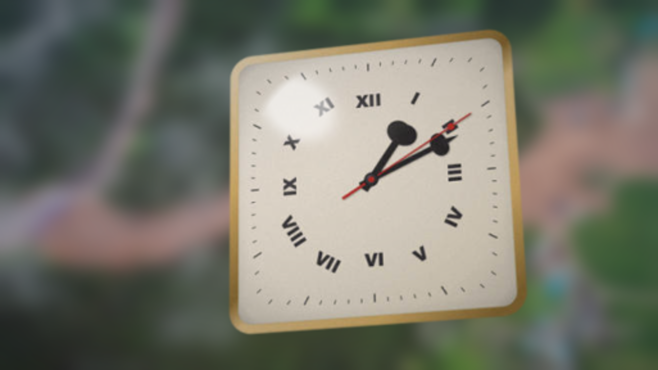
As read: 1h11m10s
